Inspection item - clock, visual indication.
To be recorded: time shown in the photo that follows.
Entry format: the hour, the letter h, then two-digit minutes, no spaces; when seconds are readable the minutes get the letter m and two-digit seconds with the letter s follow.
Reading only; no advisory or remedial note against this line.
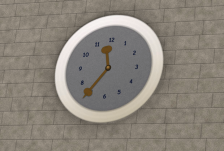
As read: 11h36
